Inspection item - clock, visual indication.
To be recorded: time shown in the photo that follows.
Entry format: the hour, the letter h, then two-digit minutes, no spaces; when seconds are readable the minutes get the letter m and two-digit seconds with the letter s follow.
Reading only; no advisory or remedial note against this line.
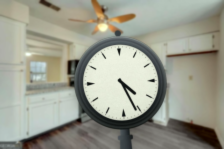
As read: 4h26
